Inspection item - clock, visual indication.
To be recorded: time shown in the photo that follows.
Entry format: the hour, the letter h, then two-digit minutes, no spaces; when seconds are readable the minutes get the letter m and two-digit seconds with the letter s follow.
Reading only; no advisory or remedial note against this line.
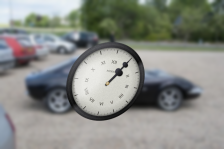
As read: 1h05
